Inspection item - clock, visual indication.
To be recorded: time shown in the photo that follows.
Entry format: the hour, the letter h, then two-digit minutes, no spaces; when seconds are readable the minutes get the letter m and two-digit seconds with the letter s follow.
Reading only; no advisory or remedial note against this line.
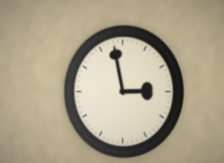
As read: 2h58
